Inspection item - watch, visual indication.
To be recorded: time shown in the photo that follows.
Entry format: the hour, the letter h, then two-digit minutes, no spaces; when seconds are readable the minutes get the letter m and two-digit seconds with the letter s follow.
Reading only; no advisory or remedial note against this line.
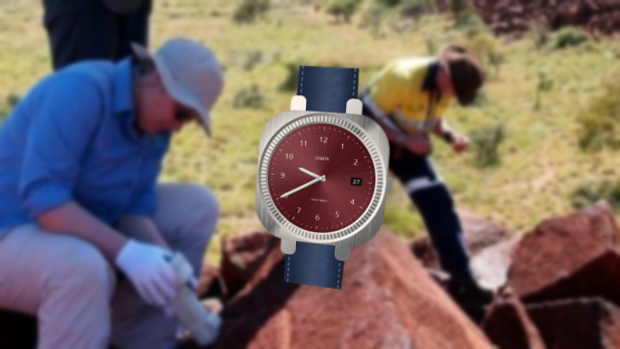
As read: 9h40
